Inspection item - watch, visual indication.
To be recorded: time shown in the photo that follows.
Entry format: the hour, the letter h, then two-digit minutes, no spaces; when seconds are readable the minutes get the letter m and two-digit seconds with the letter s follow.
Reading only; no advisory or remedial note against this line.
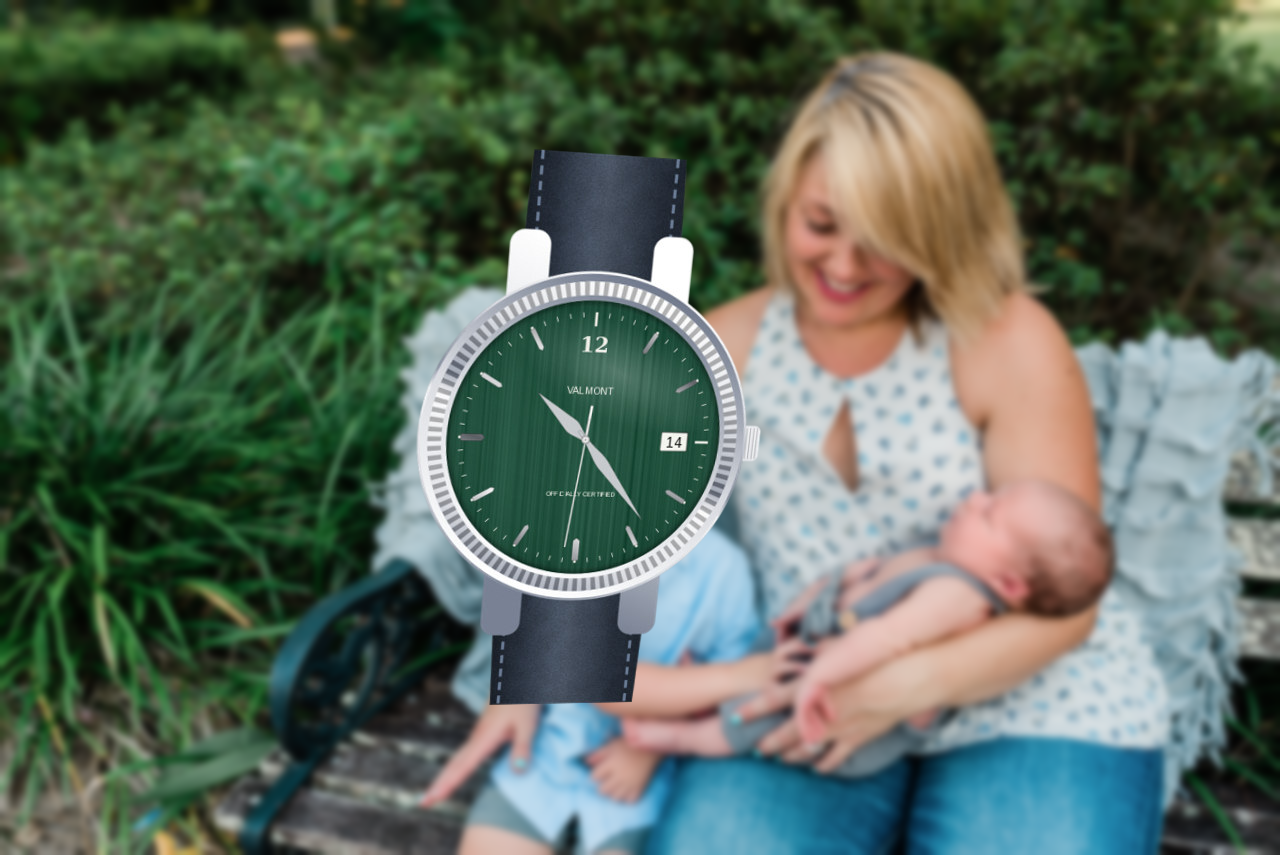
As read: 10h23m31s
